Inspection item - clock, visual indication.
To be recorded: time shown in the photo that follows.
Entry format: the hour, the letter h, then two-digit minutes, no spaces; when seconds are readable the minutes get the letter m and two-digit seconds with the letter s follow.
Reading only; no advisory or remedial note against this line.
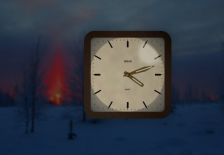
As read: 4h12
